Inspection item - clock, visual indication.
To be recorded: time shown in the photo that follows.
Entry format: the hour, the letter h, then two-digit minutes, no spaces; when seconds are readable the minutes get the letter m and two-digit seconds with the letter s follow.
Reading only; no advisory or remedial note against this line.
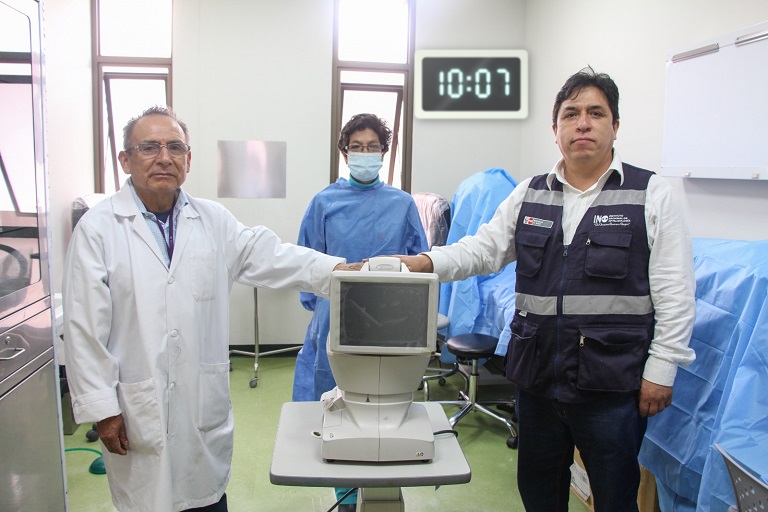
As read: 10h07
